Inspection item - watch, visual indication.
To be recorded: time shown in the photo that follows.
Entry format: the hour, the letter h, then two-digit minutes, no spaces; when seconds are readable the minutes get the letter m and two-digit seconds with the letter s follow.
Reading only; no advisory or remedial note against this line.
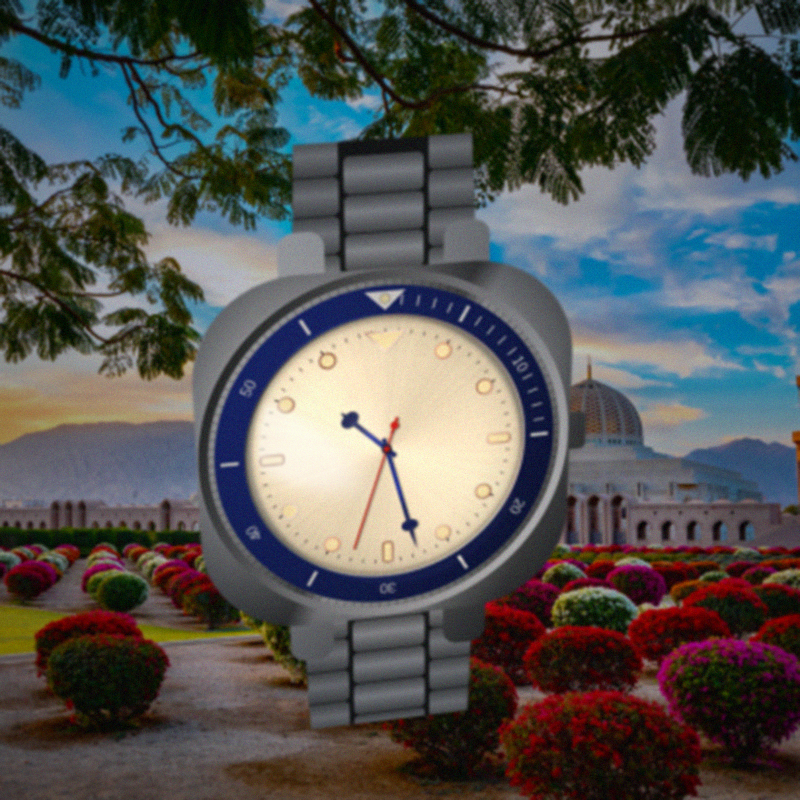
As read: 10h27m33s
